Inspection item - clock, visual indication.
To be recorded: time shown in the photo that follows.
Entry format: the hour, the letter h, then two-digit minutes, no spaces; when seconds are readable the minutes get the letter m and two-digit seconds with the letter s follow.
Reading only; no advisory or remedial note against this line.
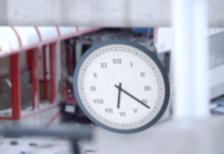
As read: 6h21
